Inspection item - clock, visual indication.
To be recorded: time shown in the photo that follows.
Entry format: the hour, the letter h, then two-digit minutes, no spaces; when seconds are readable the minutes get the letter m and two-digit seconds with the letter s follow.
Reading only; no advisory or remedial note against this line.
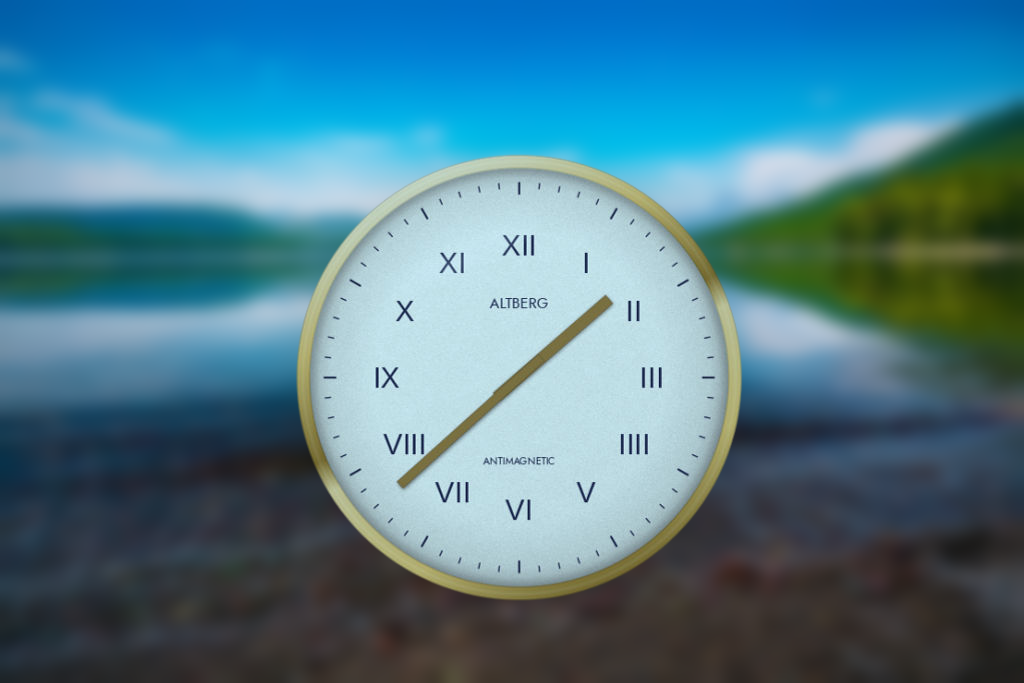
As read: 1h38
